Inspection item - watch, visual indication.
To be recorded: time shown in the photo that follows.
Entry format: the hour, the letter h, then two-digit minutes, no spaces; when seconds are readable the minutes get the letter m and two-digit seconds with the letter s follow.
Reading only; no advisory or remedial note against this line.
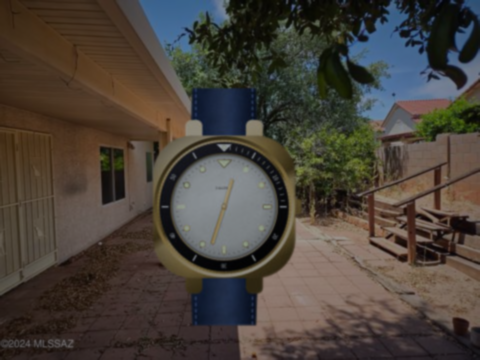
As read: 12h33
